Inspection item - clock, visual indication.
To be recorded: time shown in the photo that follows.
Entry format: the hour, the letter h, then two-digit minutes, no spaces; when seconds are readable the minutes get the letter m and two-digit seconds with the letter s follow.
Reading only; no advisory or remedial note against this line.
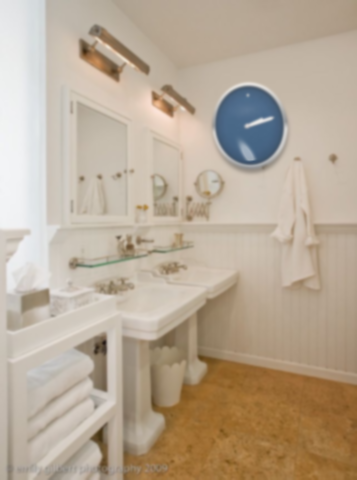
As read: 2h12
